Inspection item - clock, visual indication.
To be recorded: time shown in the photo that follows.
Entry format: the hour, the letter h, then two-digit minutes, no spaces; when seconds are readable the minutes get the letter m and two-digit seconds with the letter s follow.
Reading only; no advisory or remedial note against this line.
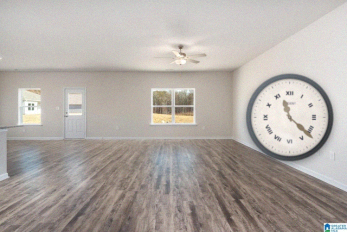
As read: 11h22
